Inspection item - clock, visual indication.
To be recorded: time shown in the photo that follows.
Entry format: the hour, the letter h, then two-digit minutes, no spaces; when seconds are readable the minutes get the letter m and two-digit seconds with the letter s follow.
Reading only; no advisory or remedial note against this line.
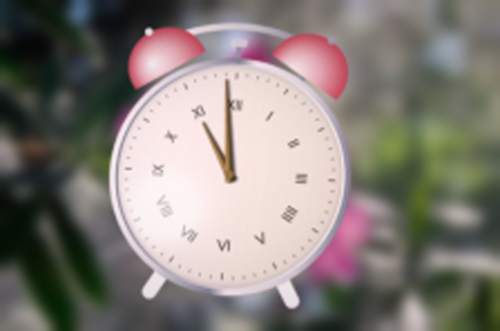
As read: 10h59
